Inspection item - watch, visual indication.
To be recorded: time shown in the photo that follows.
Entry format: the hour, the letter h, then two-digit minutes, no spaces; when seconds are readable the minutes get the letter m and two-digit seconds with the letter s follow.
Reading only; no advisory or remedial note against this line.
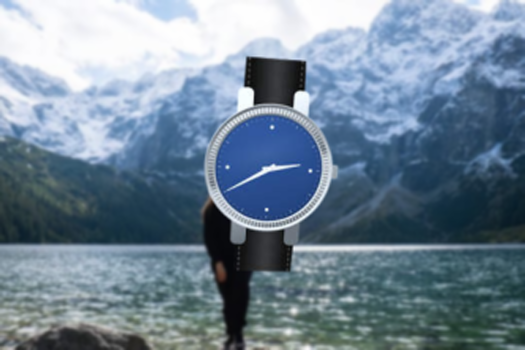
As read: 2h40
